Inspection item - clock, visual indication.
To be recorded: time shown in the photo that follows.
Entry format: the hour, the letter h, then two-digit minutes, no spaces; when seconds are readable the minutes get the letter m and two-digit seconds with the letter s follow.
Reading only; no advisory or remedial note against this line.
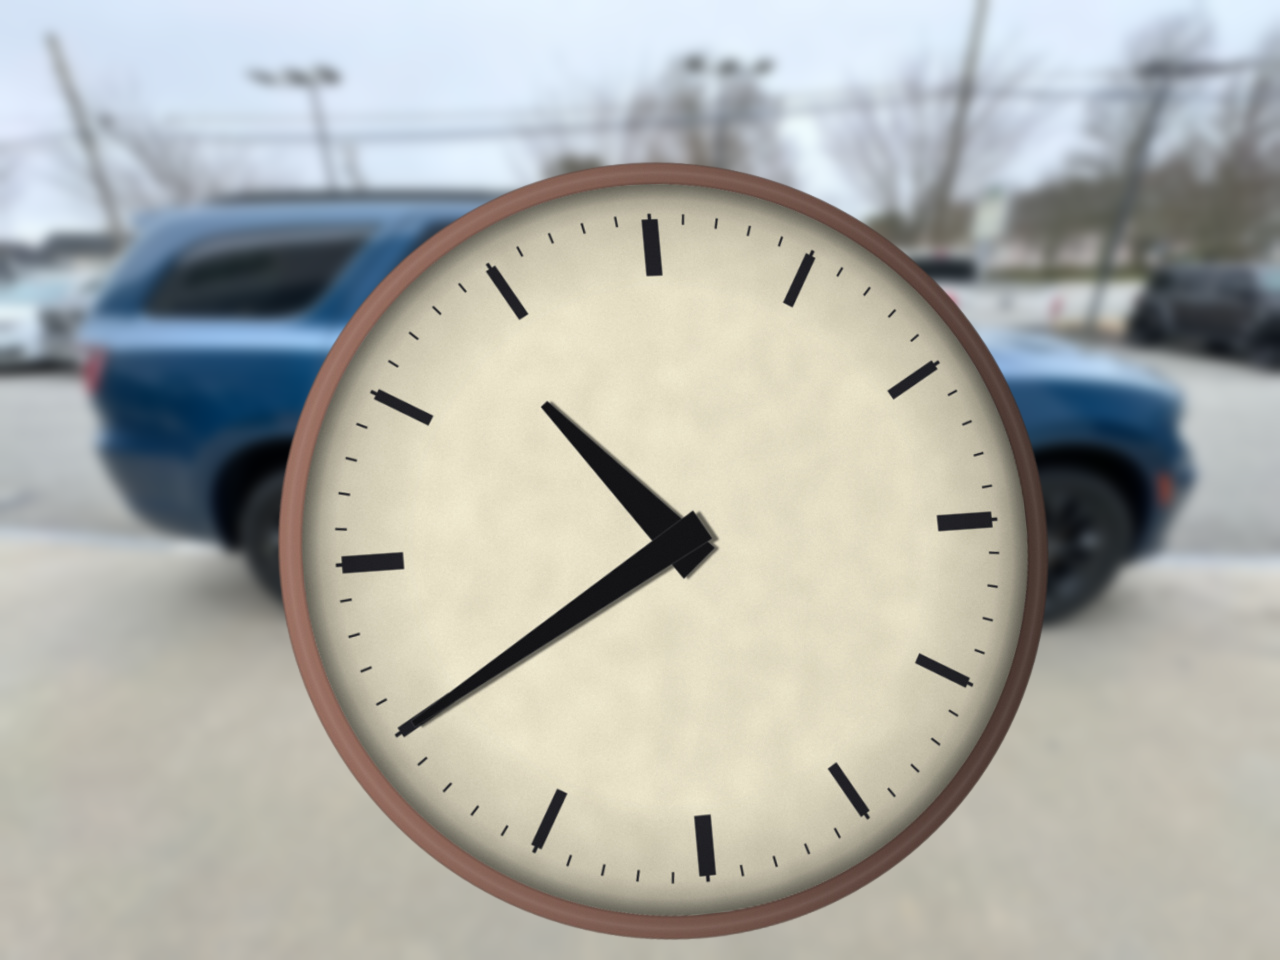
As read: 10h40
